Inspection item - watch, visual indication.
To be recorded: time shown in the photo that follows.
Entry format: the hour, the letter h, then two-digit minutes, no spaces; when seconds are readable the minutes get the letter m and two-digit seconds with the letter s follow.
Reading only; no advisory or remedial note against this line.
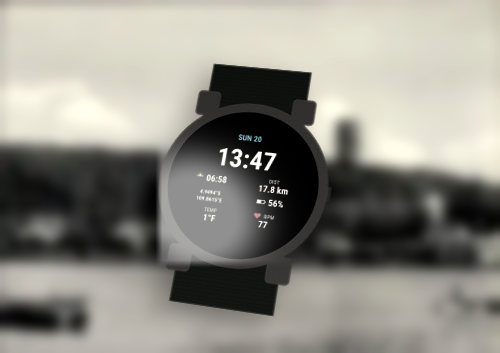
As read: 13h47
